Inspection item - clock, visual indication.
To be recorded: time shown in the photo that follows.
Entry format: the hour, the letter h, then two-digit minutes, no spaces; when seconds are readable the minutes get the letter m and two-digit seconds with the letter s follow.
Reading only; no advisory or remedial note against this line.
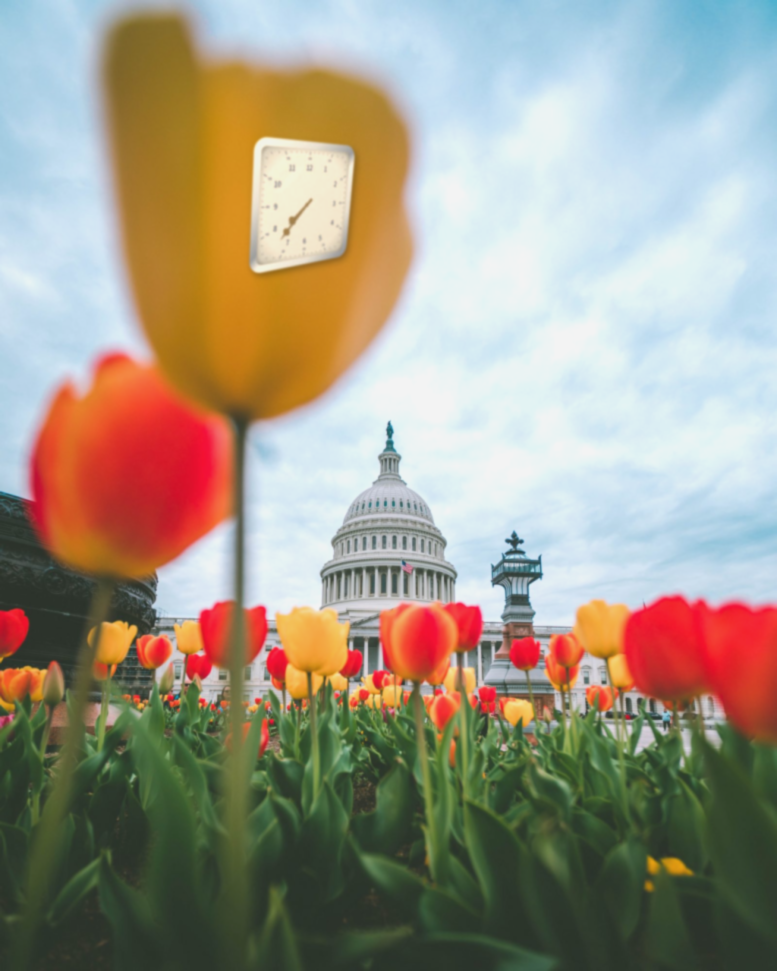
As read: 7h37
